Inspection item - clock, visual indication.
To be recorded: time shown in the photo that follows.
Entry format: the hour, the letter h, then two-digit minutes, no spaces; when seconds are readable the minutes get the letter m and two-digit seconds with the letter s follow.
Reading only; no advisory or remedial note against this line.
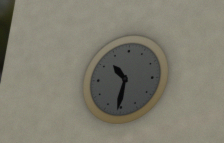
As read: 10h31
